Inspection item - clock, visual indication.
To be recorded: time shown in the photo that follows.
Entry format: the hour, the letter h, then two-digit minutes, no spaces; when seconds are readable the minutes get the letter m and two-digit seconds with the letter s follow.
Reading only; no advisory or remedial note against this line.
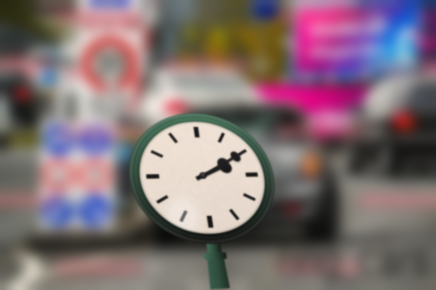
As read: 2h10
